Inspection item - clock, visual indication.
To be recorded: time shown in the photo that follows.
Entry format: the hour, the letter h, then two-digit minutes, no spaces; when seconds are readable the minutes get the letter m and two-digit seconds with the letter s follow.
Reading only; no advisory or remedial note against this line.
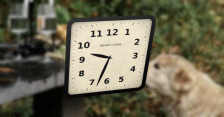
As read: 9h33
